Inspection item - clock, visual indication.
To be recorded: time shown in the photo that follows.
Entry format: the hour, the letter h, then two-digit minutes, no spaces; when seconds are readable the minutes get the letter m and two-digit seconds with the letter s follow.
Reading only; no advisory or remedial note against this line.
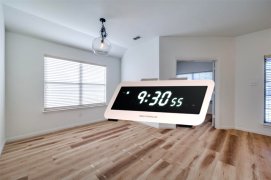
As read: 9h30m55s
